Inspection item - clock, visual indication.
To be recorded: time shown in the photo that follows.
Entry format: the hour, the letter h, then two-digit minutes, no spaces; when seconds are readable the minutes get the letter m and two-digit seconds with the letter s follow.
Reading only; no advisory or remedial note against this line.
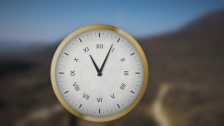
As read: 11h04
